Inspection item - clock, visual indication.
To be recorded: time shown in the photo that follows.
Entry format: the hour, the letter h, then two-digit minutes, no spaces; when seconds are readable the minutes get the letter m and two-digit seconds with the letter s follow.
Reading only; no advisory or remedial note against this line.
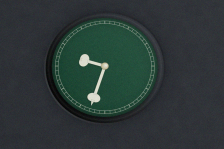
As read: 9h33
